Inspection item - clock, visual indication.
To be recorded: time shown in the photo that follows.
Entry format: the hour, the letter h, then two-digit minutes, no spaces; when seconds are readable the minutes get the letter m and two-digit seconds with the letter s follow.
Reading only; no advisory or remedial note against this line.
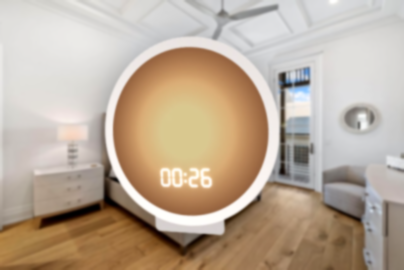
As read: 0h26
